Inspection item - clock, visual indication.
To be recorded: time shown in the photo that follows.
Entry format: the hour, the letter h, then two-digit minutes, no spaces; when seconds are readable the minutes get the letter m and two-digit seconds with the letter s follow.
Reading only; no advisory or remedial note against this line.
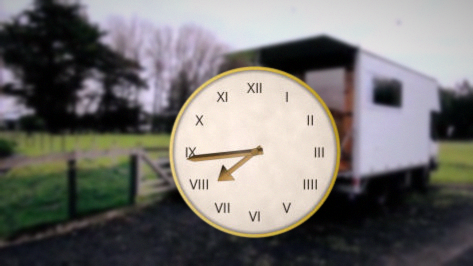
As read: 7h44
